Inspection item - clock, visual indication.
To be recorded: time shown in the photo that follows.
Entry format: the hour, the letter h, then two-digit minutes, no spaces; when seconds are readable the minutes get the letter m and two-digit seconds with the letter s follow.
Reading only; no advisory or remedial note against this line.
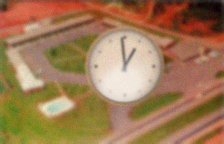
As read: 12h59
